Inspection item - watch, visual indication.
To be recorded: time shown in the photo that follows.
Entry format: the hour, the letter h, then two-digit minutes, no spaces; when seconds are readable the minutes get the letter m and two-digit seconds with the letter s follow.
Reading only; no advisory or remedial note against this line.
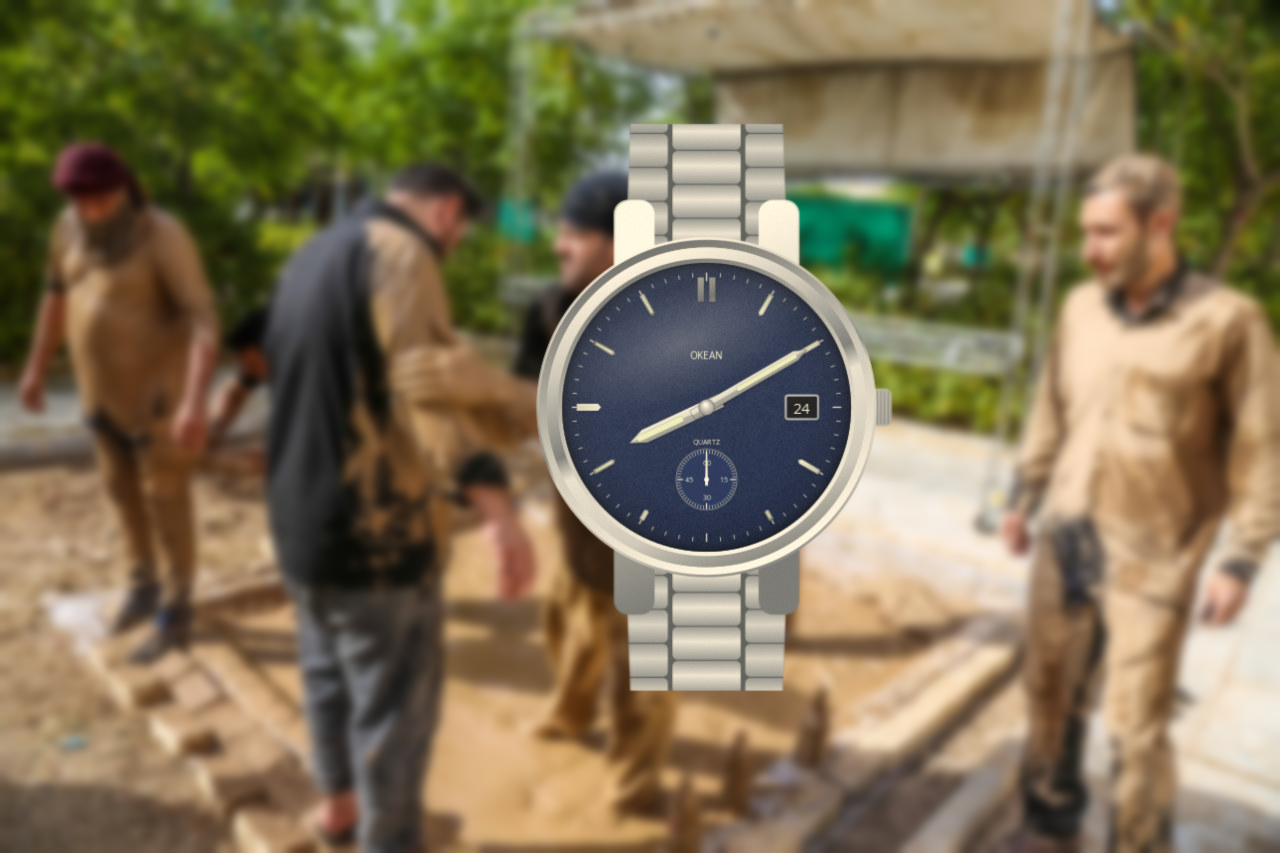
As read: 8h10
